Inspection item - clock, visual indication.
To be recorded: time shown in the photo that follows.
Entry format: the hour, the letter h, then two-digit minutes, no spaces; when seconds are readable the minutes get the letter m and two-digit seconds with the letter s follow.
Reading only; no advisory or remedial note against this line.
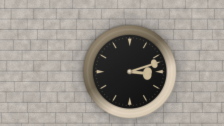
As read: 3h12
